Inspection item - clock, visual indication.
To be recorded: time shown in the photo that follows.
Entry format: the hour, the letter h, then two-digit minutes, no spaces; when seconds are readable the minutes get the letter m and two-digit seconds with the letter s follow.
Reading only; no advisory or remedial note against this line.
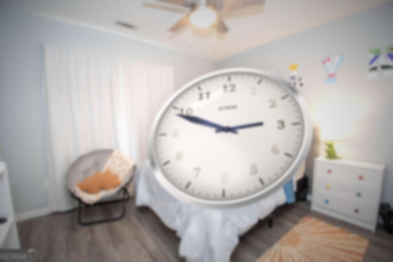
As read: 2h49
